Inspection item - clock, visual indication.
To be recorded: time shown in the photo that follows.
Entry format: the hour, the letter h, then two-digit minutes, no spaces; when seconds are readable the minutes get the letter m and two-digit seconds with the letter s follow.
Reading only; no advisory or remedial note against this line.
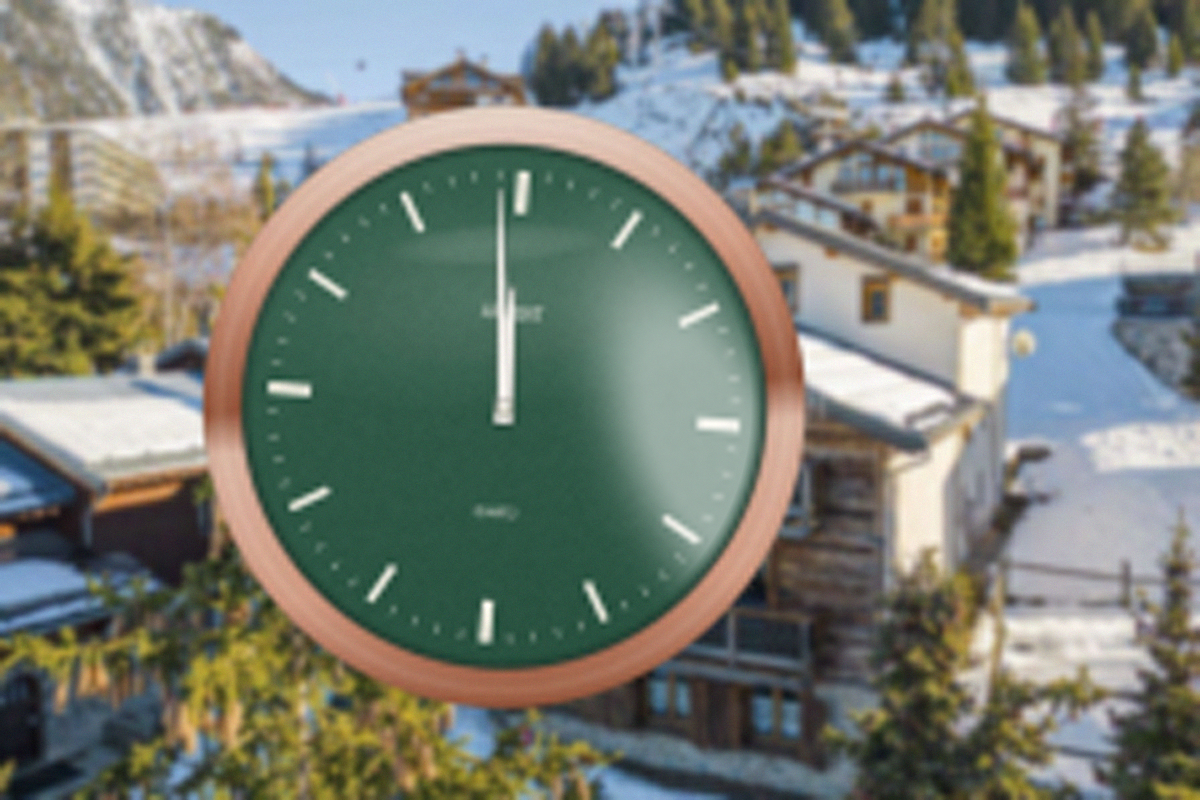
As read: 11h59
